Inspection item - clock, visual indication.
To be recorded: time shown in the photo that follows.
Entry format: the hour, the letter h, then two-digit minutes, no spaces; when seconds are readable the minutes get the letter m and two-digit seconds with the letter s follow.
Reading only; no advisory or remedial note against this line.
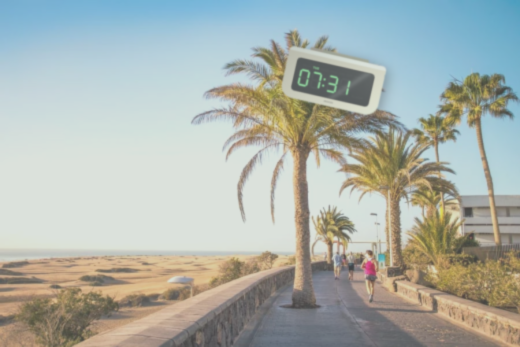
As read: 7h31
